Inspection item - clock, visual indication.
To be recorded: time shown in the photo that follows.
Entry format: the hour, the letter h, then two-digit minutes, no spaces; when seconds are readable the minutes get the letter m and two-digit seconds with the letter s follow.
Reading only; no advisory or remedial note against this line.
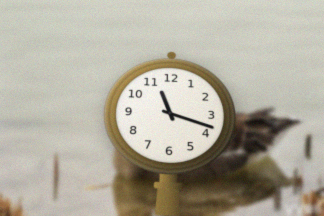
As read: 11h18
